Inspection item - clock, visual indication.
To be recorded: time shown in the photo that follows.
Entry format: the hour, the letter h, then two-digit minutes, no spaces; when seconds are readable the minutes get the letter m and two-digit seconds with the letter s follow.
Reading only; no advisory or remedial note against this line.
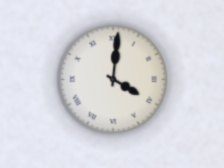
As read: 4h01
